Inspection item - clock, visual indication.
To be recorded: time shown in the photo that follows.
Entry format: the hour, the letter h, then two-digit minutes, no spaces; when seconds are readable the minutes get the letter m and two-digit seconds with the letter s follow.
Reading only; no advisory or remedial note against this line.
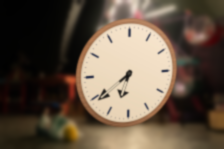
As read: 6h39
